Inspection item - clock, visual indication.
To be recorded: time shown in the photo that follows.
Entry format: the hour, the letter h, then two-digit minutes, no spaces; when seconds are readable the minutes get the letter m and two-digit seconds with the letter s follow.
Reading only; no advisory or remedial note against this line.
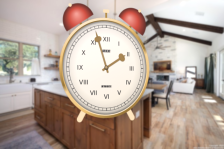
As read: 1h57
